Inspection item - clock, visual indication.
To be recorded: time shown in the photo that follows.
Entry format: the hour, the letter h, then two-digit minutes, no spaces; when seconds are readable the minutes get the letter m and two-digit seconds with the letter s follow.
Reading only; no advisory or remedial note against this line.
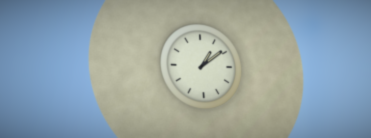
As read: 1h09
